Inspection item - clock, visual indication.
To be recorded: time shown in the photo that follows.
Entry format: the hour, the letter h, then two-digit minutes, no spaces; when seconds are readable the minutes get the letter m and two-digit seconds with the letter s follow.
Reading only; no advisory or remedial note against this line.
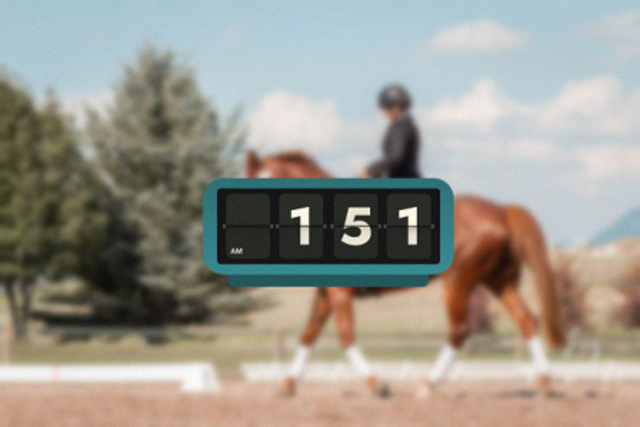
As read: 1h51
